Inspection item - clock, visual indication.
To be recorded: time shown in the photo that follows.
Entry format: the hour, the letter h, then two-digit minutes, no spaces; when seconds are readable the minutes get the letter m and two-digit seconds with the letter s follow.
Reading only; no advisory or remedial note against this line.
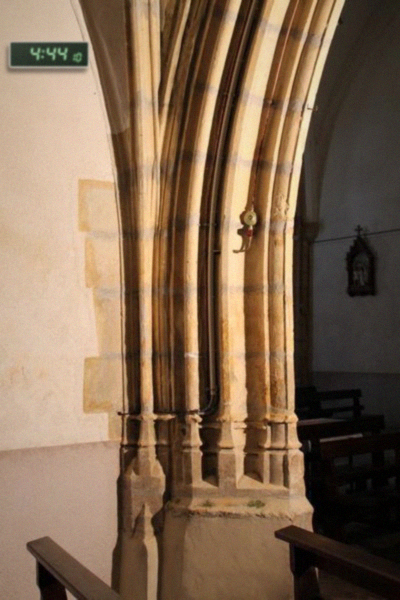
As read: 4h44
